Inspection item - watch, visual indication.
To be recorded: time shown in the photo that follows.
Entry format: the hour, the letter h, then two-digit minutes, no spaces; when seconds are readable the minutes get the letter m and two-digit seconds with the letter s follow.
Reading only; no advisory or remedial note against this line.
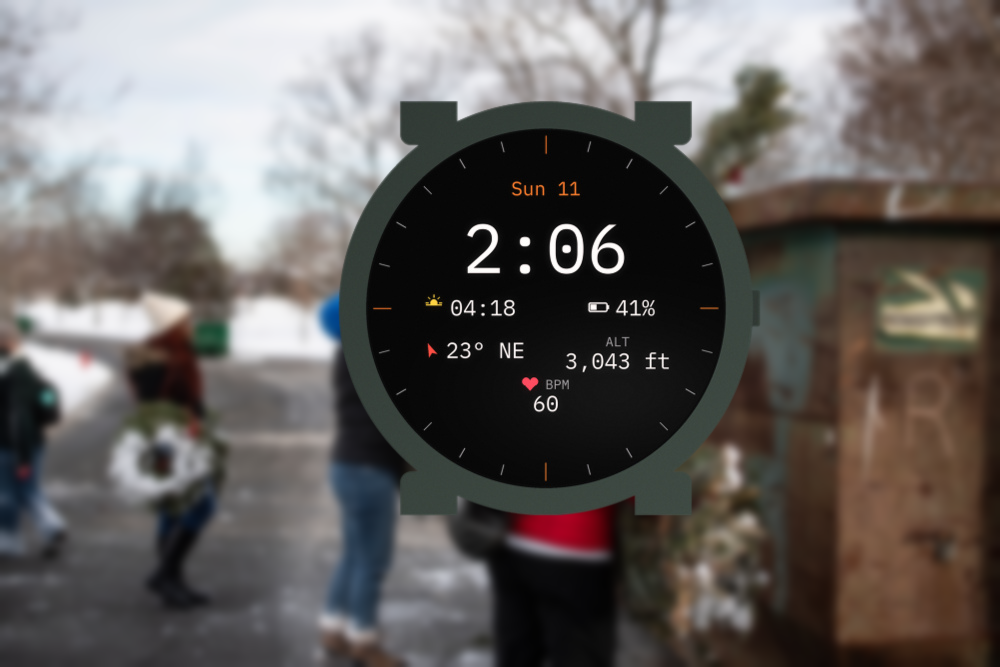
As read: 2h06
